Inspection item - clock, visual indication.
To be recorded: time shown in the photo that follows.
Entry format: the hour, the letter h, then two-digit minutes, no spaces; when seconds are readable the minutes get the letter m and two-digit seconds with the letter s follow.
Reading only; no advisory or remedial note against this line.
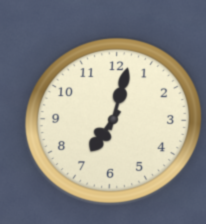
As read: 7h02
